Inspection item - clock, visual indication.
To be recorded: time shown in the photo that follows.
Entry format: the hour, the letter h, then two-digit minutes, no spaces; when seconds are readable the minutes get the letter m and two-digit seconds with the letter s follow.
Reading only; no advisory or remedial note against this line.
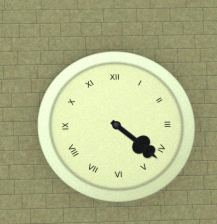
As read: 4h22
